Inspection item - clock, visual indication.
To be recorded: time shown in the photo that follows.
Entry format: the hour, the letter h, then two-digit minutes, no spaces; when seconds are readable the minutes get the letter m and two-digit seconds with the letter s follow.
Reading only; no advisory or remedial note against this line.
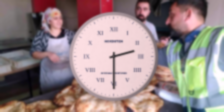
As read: 2h30
